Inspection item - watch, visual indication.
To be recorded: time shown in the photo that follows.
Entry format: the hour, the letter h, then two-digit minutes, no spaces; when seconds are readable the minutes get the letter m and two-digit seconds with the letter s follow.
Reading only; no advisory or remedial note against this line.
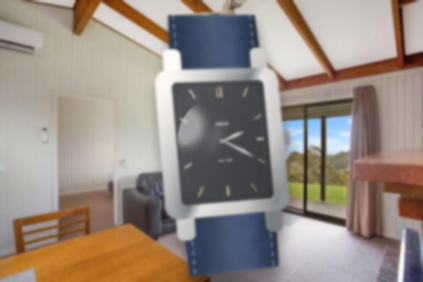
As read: 2h20
